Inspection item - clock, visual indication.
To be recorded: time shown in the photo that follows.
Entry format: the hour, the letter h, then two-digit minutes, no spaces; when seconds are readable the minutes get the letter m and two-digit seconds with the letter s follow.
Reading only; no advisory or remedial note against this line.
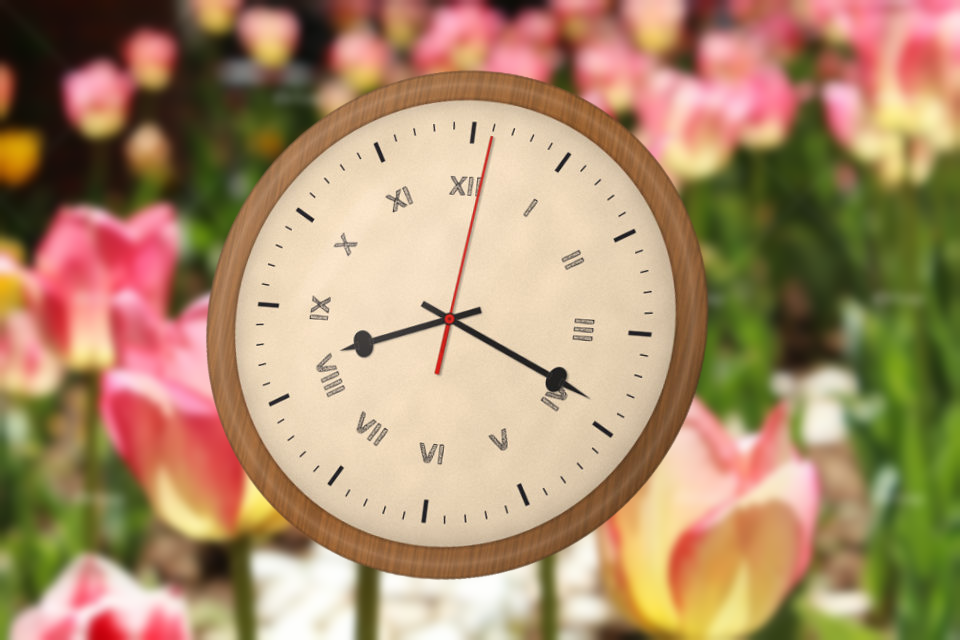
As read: 8h19m01s
